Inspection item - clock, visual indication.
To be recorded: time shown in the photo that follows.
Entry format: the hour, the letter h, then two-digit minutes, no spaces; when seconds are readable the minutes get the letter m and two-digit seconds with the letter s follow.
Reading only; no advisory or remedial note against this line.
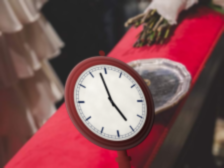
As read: 4h58
